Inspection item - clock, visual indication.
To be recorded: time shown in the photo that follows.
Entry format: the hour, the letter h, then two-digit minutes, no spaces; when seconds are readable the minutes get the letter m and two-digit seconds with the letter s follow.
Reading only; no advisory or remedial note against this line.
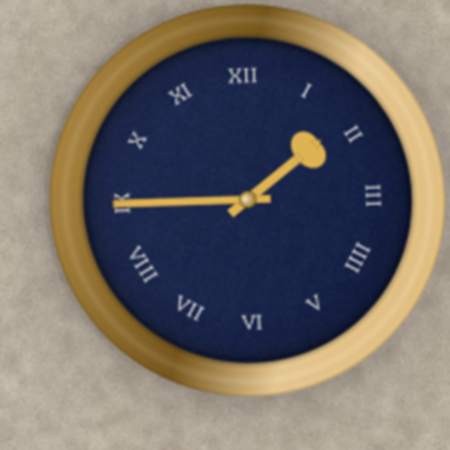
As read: 1h45
